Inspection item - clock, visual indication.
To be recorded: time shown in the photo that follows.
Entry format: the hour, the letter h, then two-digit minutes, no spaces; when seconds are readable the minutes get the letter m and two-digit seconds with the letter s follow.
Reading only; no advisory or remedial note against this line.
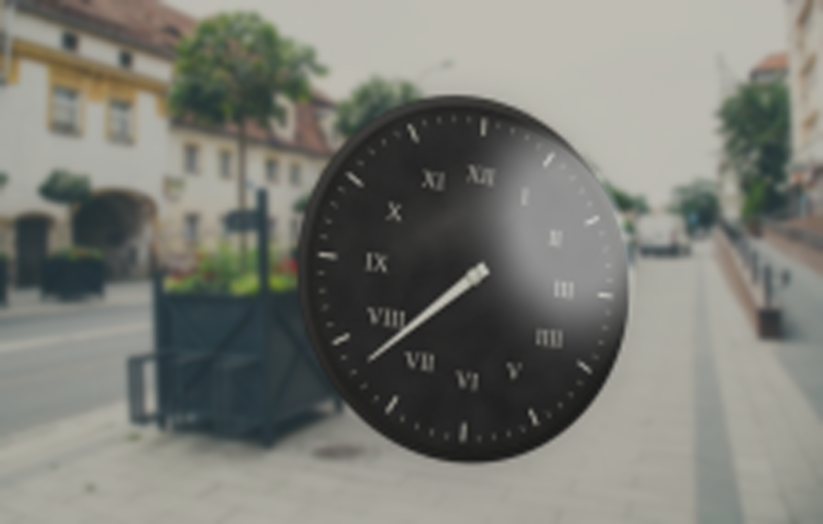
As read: 7h38
